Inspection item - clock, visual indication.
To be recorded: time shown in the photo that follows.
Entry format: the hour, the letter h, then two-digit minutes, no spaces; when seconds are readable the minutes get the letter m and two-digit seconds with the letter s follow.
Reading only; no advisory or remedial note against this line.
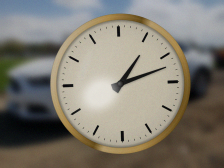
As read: 1h12
